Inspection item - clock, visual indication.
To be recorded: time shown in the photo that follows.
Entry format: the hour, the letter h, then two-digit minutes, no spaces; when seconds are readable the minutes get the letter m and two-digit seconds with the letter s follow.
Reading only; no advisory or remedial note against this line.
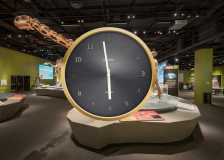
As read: 5h59
